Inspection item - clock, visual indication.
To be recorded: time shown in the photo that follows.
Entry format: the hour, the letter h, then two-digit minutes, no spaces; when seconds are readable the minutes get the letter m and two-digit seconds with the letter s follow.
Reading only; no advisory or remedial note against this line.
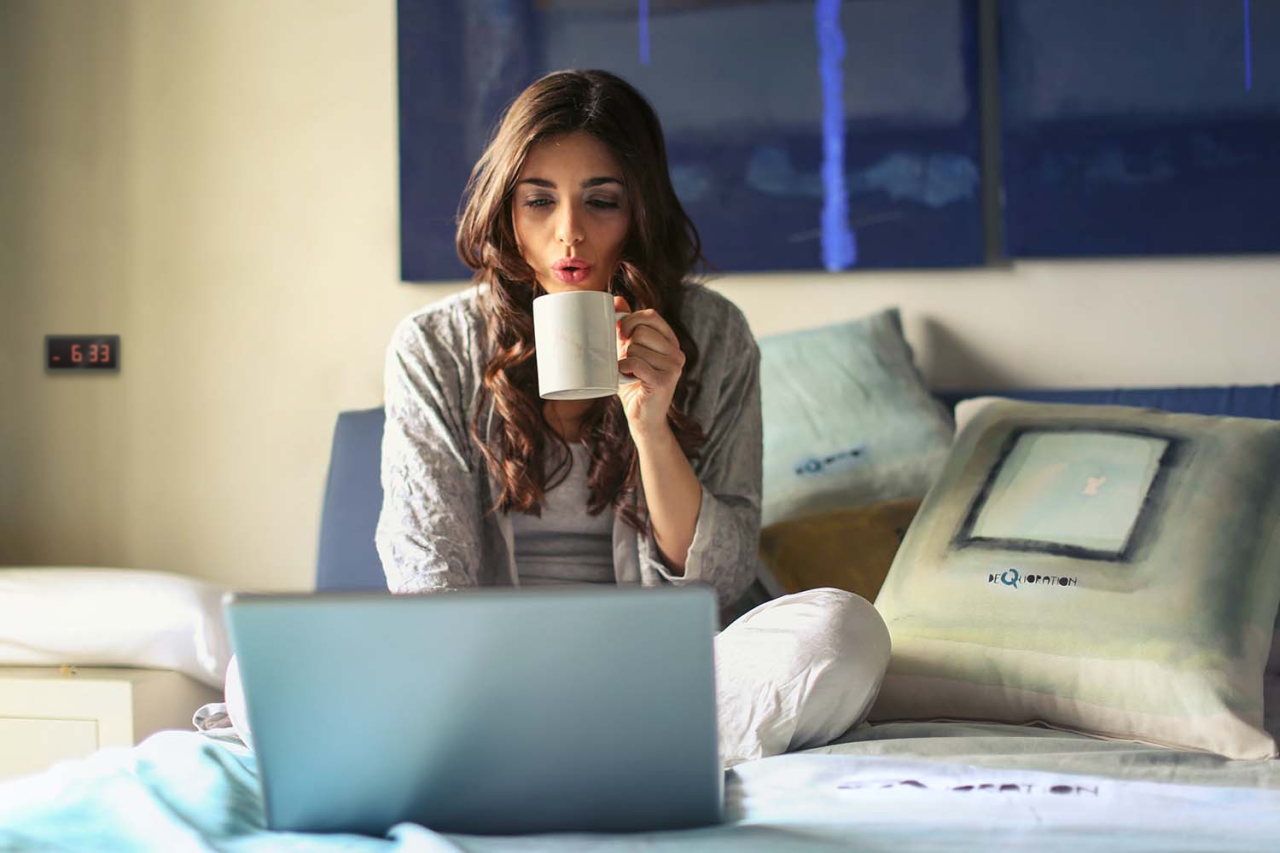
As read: 6h33
